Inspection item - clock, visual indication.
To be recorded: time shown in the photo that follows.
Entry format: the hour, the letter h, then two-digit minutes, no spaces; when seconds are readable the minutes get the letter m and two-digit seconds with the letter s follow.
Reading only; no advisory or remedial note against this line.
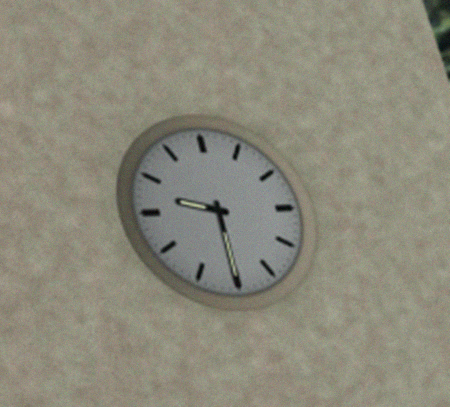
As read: 9h30
